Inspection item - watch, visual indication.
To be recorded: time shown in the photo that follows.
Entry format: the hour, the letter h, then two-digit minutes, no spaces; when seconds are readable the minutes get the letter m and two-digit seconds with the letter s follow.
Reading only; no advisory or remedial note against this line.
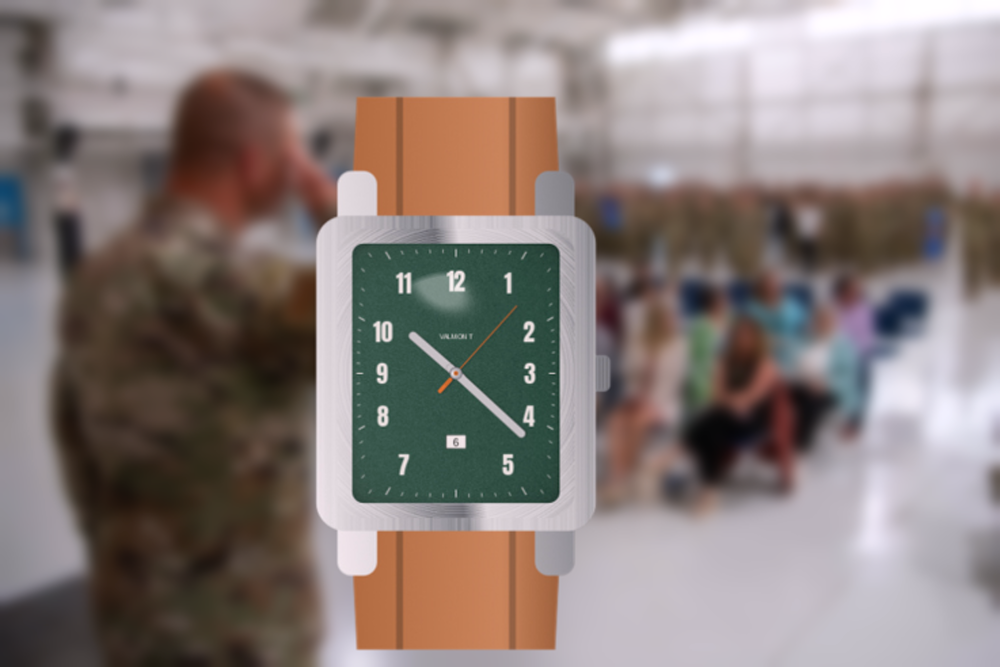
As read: 10h22m07s
